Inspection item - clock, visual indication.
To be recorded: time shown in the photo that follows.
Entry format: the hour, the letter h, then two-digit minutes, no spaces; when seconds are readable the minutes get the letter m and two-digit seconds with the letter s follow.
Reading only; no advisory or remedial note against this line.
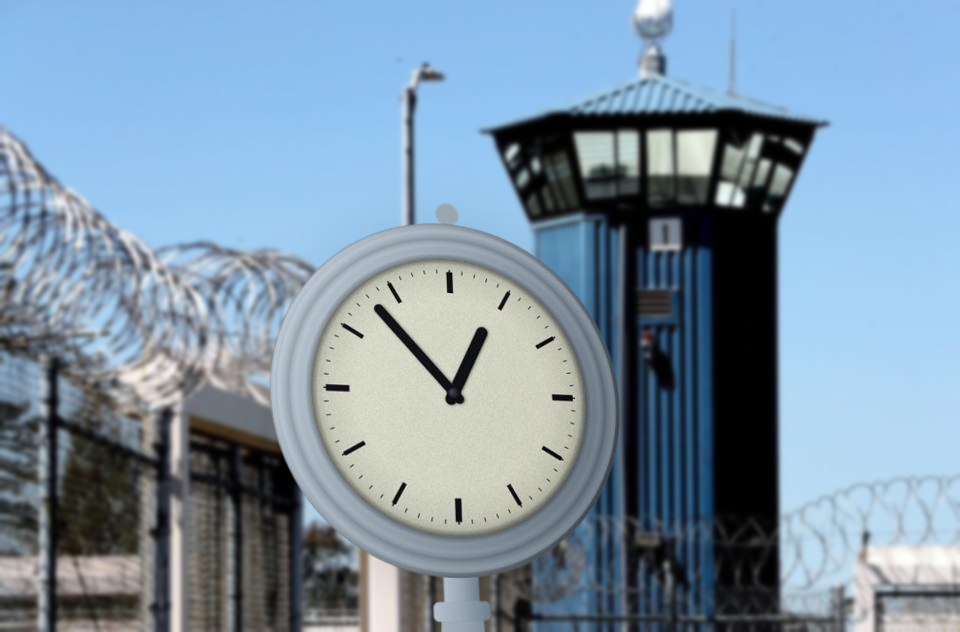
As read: 12h53
